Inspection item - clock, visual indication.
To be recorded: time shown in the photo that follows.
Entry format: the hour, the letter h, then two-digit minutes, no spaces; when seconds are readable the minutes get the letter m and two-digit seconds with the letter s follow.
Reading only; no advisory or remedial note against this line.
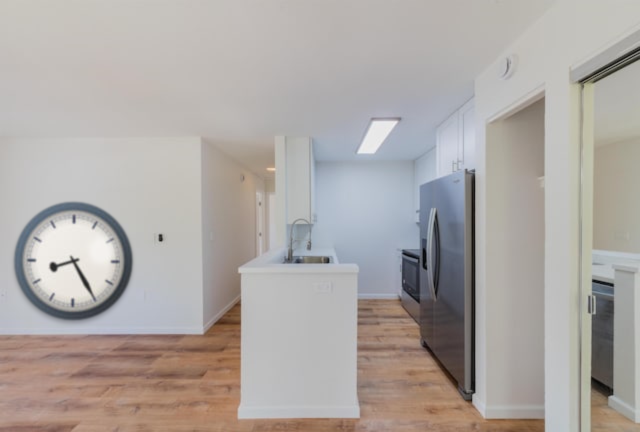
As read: 8h25
